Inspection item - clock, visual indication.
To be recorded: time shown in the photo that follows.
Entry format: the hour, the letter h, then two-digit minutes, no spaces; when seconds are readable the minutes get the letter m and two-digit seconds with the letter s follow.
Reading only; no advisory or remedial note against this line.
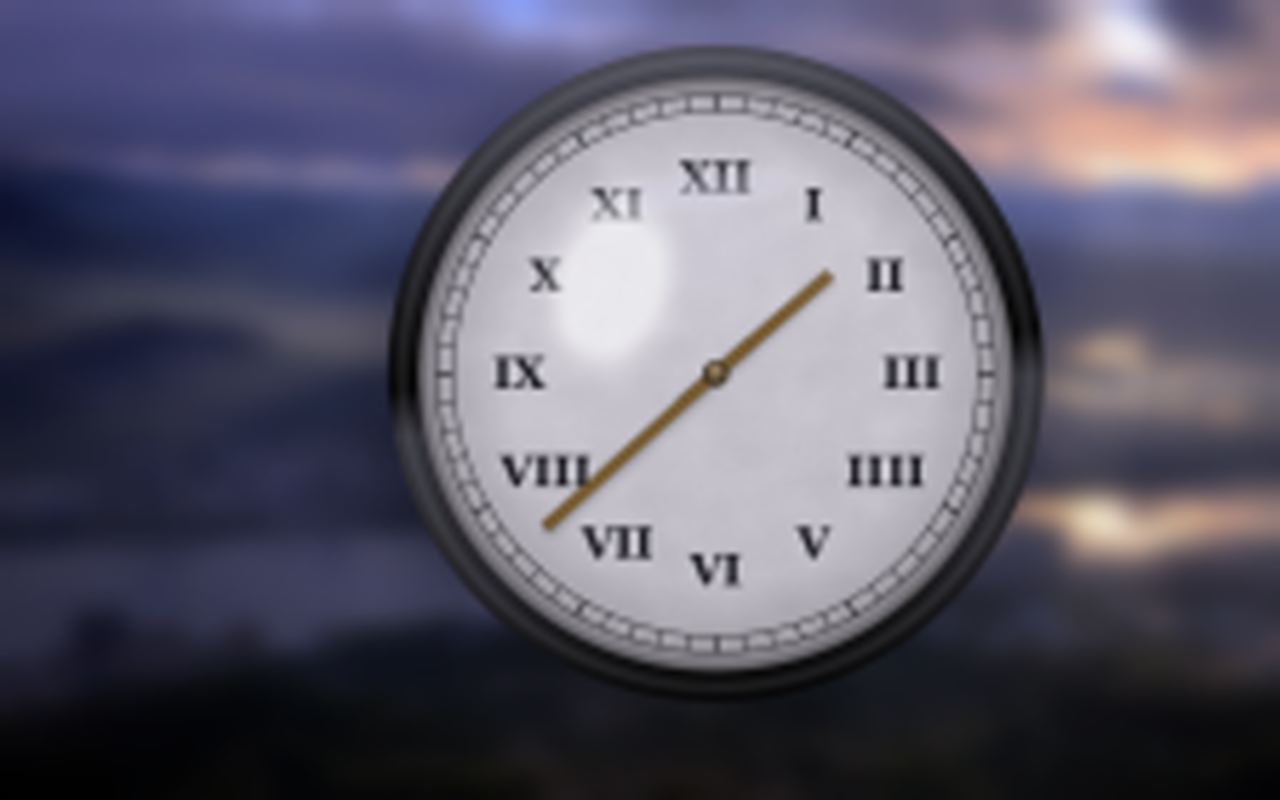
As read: 1h38
